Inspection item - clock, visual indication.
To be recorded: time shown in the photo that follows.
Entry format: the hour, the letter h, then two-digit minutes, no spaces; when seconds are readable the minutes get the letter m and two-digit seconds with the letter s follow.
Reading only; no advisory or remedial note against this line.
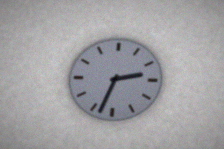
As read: 2h33
